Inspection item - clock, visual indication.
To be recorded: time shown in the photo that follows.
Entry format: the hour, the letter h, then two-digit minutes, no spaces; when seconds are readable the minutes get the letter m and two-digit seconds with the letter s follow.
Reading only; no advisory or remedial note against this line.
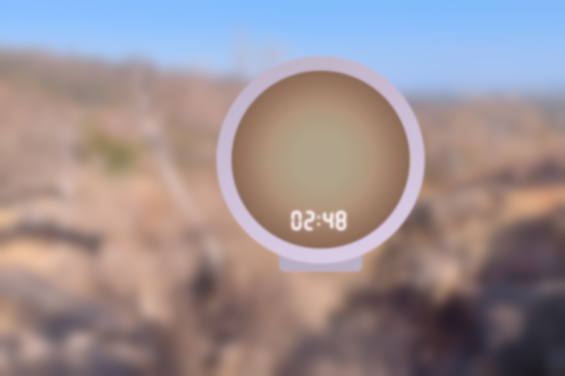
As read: 2h48
